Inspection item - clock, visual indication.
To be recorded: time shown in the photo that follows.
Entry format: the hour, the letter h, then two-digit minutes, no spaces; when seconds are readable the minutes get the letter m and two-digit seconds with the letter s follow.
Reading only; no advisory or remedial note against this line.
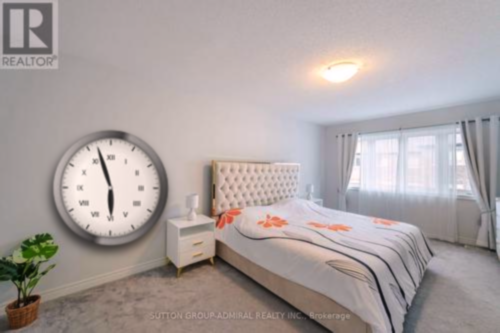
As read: 5h57
